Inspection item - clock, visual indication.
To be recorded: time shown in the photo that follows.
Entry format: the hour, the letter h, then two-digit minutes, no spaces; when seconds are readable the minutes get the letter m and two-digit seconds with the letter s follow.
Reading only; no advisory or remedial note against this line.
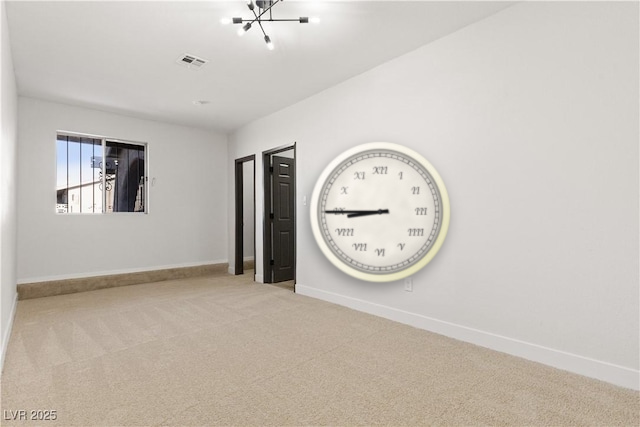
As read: 8h45
